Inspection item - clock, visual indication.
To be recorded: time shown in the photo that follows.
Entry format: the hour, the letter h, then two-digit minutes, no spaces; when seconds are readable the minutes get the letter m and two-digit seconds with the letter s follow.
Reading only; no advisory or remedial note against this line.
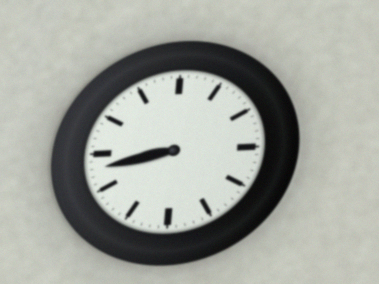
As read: 8h43
